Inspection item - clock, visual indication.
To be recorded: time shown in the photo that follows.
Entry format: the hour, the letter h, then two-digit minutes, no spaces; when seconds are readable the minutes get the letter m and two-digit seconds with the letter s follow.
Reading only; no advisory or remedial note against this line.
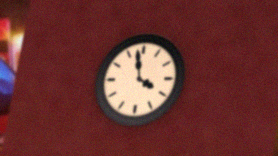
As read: 3h58
